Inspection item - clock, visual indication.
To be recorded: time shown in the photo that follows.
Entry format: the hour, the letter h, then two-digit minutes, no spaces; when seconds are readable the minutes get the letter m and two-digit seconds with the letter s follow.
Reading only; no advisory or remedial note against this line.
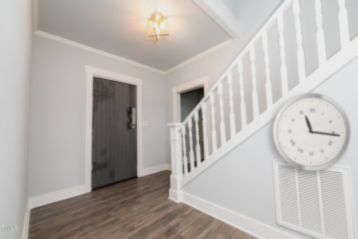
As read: 11h16
